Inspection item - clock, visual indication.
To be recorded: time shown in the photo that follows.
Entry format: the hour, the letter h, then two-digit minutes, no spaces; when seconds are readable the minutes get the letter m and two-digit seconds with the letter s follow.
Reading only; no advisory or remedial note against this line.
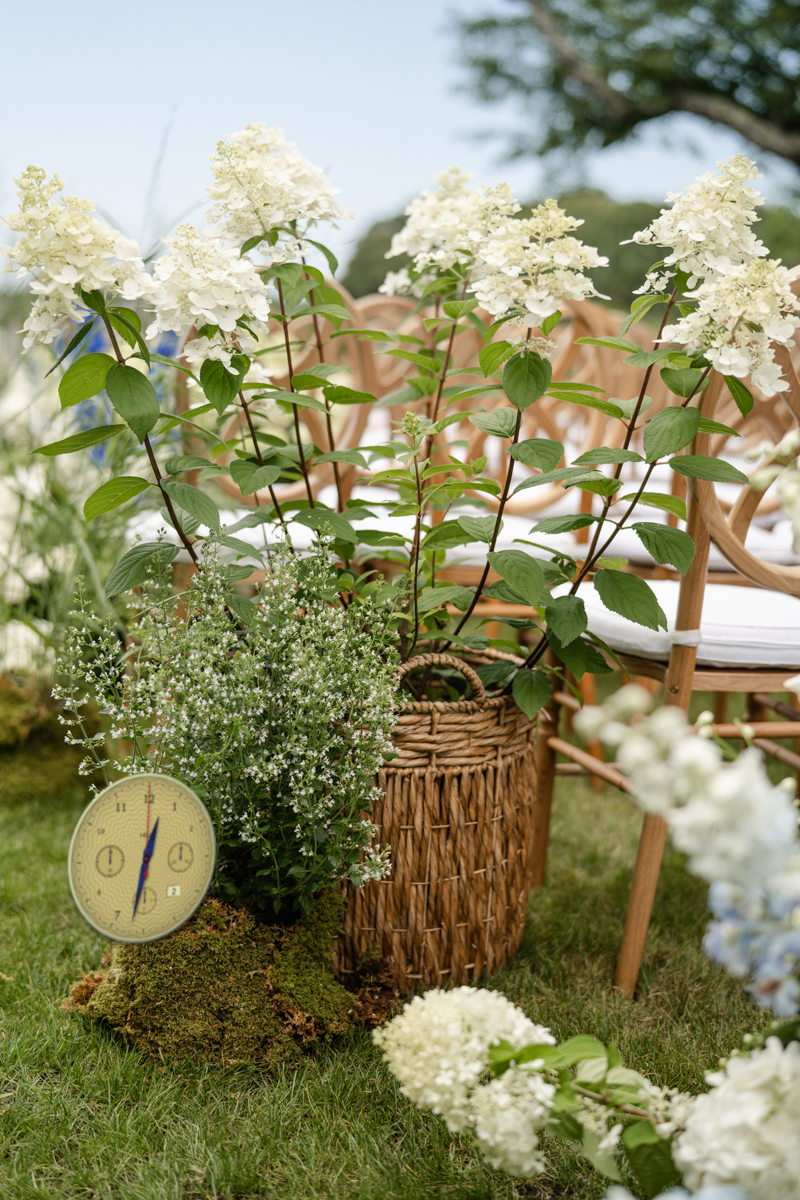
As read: 12h32
